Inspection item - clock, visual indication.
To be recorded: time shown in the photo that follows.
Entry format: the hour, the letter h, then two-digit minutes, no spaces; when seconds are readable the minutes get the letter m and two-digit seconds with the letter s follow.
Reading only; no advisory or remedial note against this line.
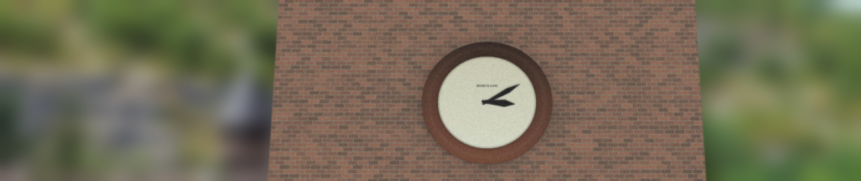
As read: 3h10
